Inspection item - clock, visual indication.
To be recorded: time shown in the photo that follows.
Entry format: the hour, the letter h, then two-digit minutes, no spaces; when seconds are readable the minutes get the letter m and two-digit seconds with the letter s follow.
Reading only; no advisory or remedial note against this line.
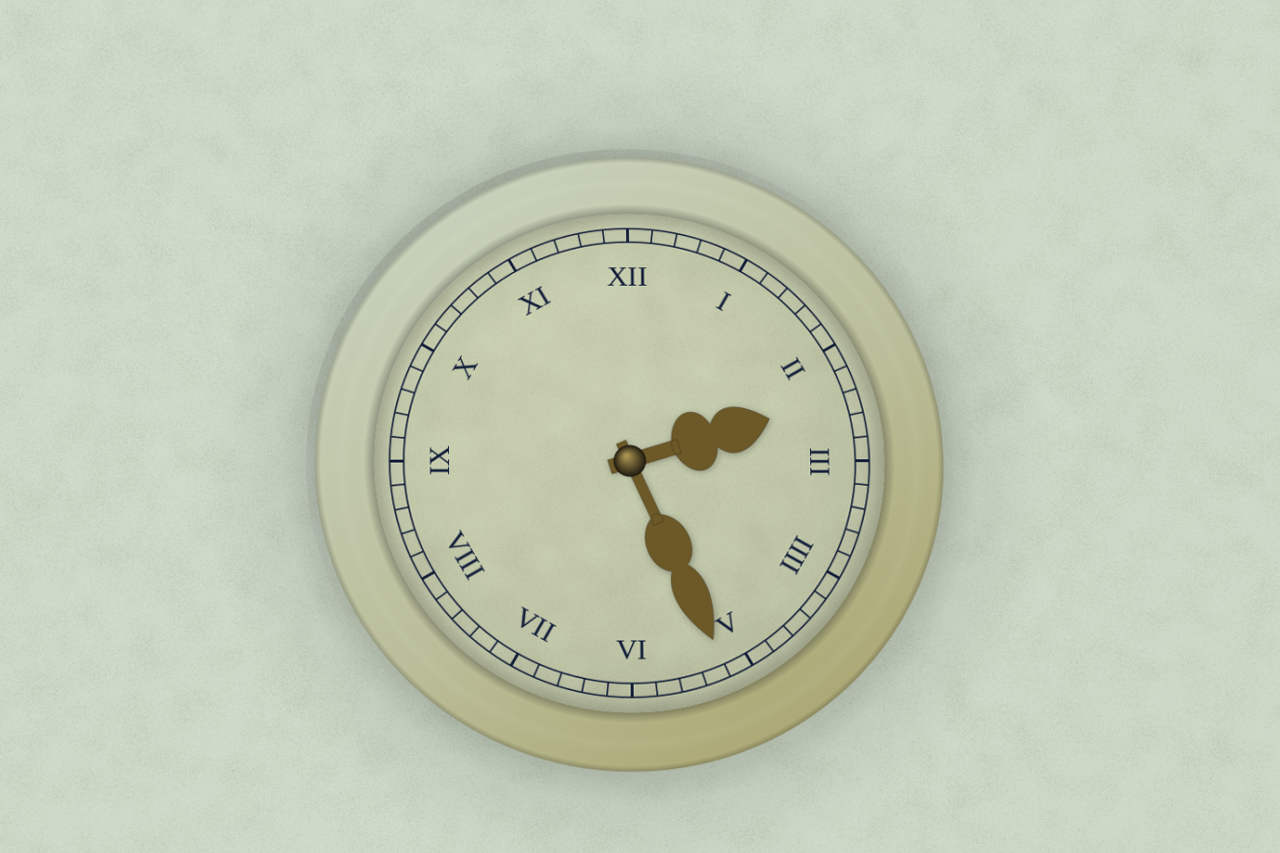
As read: 2h26
